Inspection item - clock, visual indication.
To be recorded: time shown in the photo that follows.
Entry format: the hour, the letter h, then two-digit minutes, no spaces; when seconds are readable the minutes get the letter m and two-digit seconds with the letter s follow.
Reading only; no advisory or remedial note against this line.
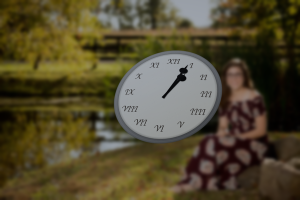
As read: 1h04
